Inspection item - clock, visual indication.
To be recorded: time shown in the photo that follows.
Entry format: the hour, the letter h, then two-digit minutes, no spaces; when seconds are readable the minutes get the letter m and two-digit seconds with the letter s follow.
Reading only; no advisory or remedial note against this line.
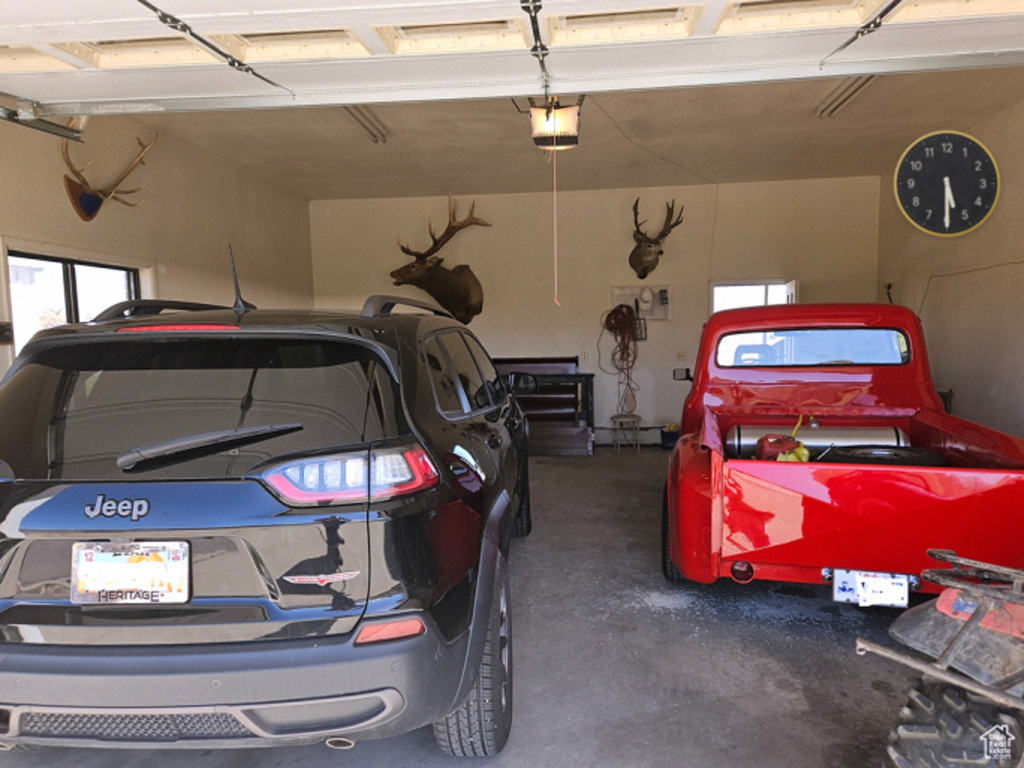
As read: 5h30
